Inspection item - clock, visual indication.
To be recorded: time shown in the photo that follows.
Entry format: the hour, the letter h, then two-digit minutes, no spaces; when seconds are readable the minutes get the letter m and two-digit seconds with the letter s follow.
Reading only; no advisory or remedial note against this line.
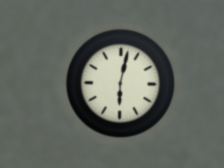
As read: 6h02
